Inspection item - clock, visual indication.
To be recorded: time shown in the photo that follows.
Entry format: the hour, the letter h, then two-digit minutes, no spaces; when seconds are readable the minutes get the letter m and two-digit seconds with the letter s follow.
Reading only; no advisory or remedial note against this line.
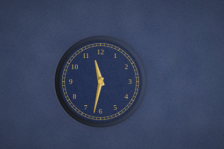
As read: 11h32
